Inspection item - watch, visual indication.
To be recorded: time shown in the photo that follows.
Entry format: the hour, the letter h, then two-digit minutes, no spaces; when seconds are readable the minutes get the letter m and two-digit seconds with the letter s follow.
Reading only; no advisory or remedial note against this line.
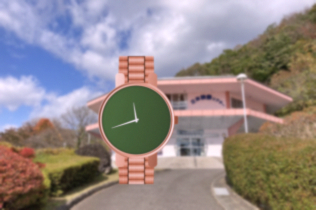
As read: 11h42
